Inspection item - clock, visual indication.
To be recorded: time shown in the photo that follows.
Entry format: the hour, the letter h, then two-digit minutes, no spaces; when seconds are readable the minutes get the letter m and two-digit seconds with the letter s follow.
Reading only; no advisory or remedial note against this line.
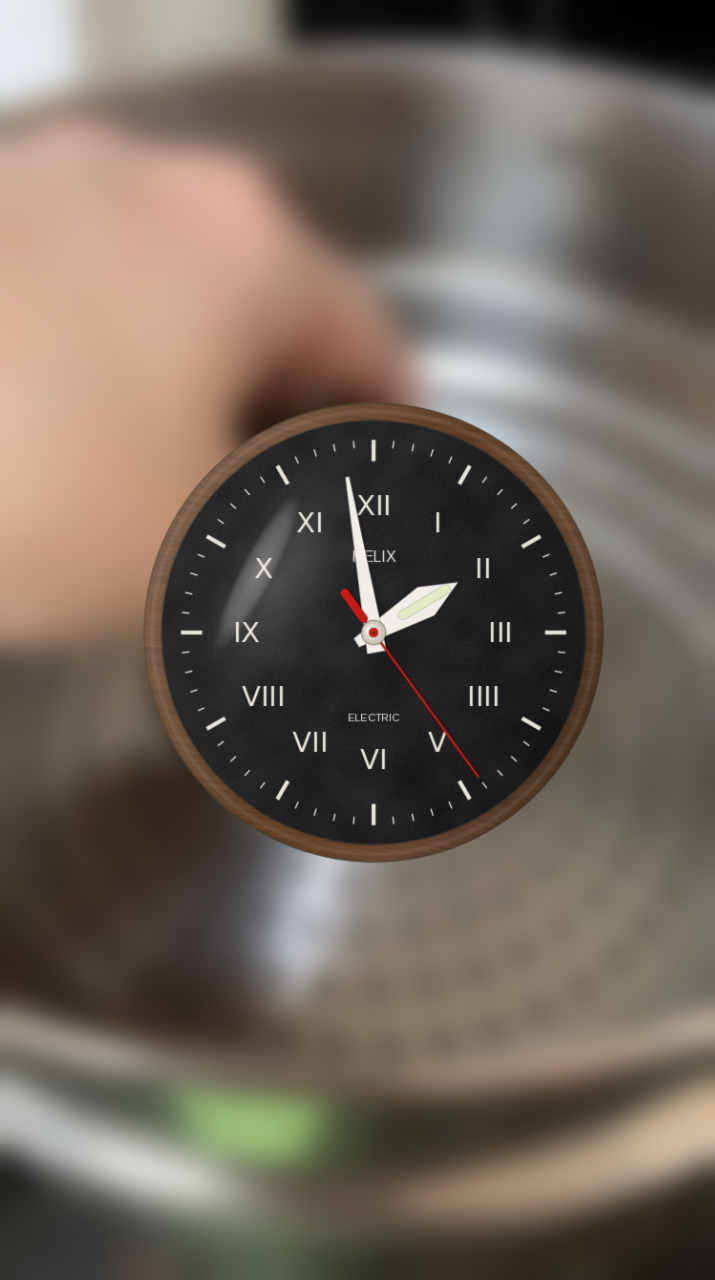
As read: 1h58m24s
